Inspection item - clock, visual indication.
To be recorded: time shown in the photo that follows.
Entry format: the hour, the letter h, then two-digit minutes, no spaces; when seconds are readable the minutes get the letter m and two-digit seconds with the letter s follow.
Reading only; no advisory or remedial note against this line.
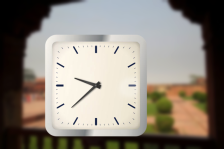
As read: 9h38
